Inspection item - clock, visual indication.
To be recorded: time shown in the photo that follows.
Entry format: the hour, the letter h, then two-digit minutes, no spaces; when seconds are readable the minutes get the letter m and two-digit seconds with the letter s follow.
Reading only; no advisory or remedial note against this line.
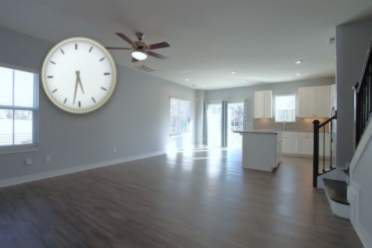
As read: 5h32
